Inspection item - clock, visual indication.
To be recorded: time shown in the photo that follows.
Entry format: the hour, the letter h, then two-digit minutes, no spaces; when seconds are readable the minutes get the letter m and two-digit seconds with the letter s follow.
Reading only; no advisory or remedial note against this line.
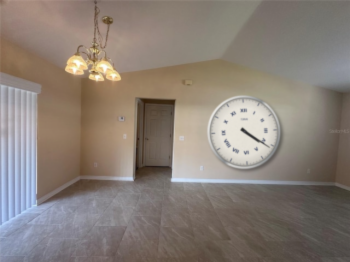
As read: 4h21
